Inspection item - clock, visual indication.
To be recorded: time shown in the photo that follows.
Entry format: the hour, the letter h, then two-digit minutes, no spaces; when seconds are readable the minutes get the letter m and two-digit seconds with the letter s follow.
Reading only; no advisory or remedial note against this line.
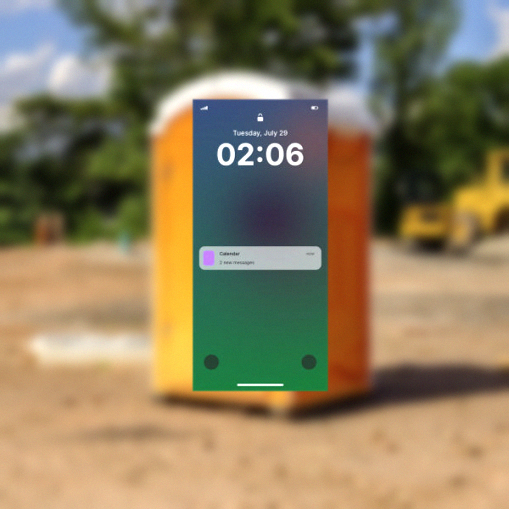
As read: 2h06
